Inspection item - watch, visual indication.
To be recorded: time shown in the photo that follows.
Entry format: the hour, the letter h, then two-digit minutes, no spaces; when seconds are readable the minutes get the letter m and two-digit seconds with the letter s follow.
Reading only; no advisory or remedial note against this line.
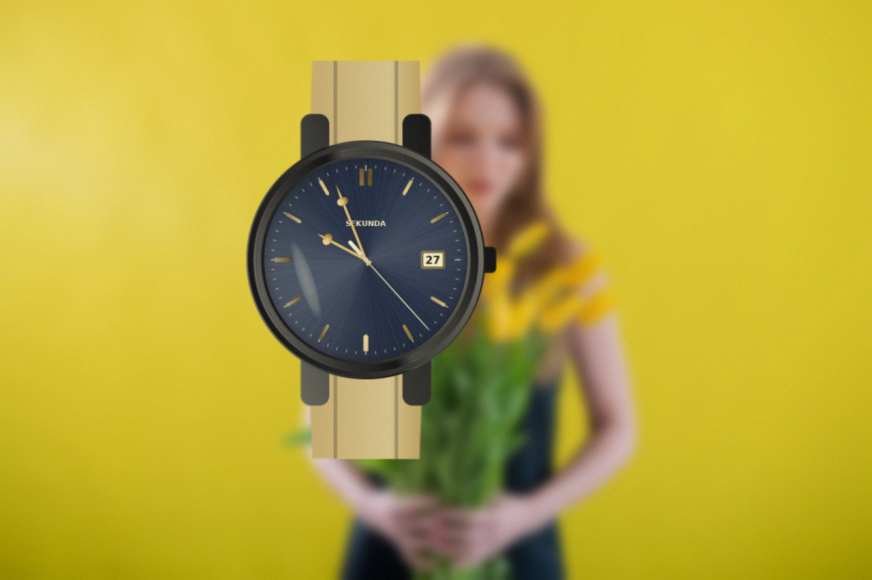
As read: 9h56m23s
